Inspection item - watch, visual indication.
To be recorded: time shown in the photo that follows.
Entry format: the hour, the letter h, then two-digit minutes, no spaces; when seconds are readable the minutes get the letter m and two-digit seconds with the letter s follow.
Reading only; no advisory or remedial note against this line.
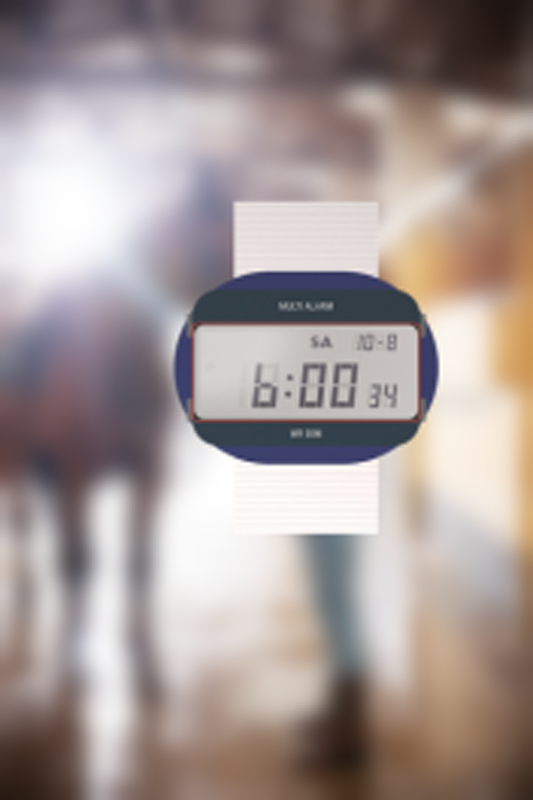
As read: 6h00m34s
